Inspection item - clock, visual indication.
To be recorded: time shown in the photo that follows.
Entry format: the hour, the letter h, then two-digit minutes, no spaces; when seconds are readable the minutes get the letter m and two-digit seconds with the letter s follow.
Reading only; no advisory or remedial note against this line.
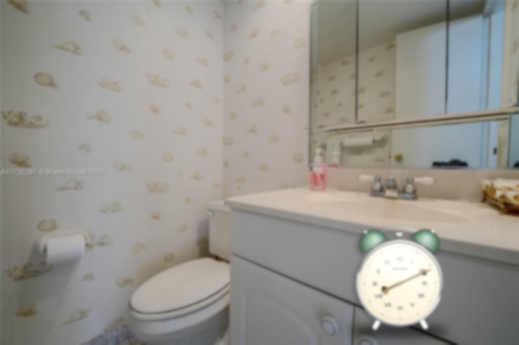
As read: 8h11
